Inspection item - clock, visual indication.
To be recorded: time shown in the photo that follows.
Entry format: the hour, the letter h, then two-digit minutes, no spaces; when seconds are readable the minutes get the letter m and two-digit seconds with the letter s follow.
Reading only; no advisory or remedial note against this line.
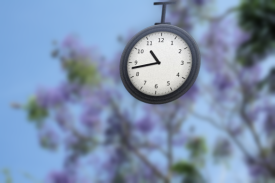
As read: 10h43
